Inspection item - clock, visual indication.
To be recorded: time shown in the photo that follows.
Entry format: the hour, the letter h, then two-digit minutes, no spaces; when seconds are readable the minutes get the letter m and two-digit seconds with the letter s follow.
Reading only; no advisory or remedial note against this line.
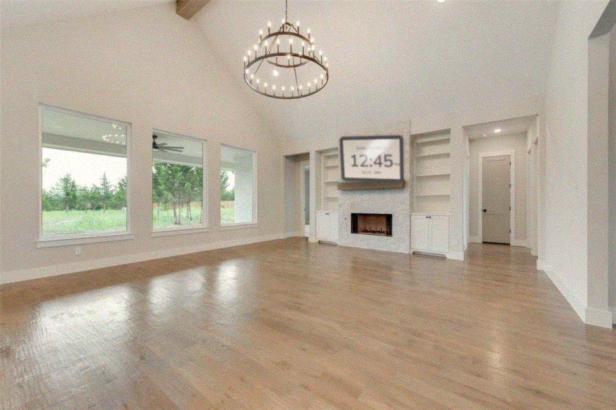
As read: 12h45
